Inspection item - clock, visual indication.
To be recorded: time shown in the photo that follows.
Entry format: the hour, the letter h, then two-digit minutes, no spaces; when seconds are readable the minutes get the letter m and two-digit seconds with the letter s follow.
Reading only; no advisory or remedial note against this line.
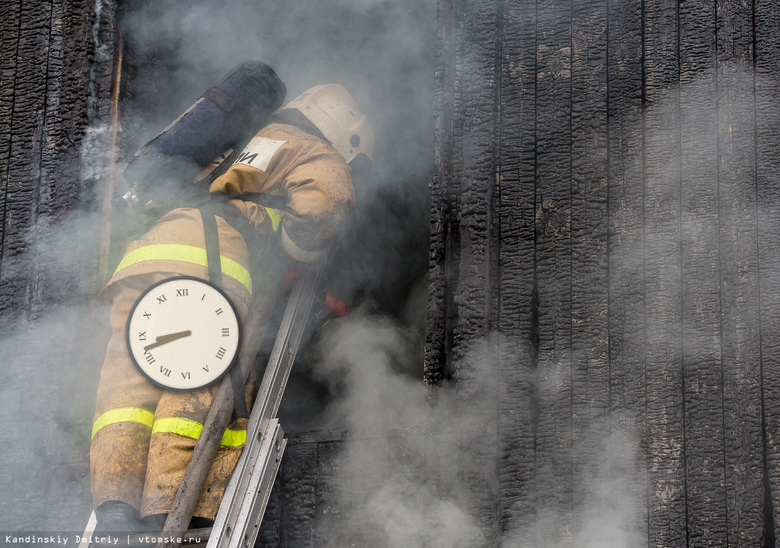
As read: 8h42
